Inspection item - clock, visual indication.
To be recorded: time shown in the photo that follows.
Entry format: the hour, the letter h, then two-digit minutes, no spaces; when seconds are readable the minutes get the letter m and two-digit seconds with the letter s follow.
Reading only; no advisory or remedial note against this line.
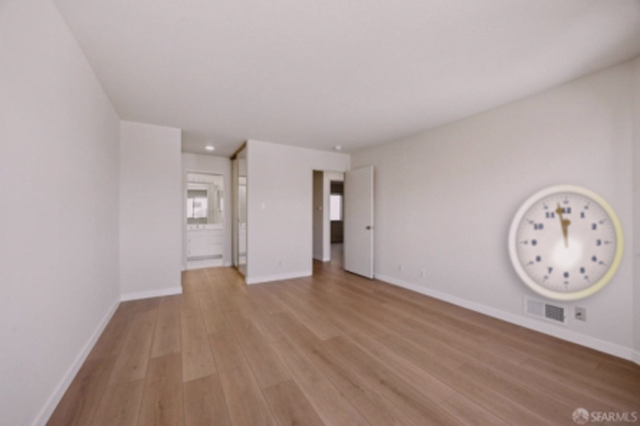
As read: 11h58
